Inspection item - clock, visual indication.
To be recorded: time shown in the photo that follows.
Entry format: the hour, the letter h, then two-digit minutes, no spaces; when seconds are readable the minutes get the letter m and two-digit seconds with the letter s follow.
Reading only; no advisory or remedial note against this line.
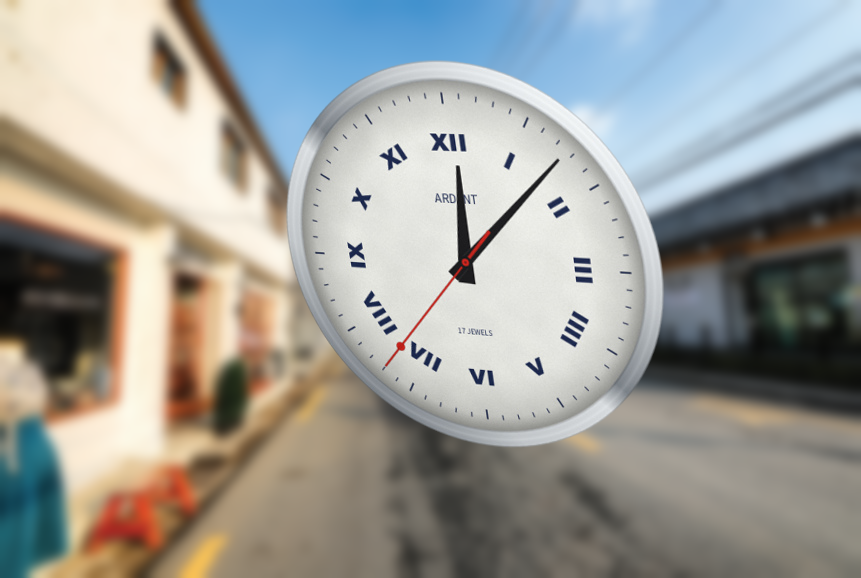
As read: 12h07m37s
